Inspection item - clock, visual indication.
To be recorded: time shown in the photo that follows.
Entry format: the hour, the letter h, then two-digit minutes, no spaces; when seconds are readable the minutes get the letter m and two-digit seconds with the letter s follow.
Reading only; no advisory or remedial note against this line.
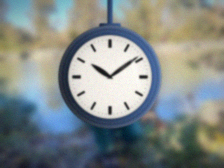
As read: 10h09
